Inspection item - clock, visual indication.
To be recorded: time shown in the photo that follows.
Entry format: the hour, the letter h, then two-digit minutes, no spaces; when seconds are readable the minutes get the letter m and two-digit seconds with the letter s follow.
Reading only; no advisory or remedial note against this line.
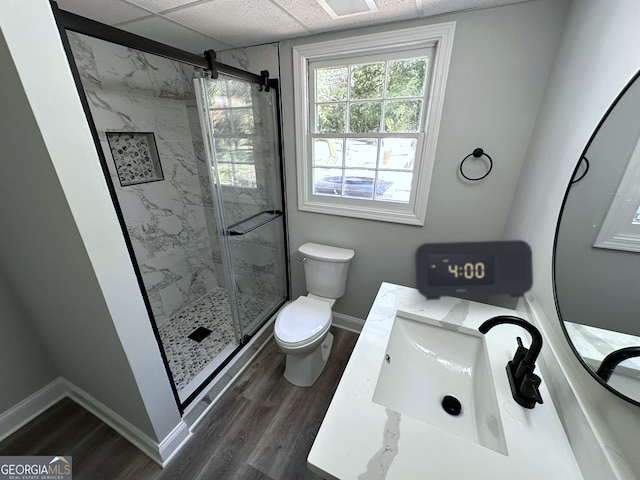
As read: 4h00
